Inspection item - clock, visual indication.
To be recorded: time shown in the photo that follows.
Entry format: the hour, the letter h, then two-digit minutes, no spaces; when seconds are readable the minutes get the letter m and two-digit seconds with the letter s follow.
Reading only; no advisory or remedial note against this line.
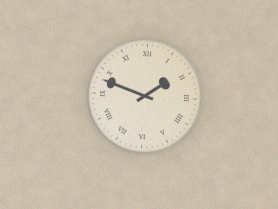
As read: 1h48
